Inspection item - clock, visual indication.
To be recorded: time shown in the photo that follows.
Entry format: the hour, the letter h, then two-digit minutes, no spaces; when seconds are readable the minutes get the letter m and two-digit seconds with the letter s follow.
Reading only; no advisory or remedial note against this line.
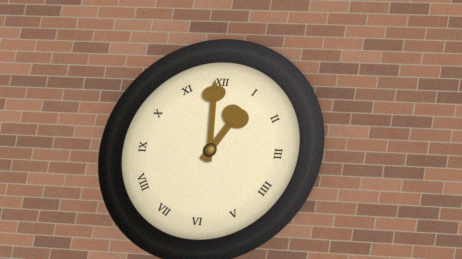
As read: 12h59
